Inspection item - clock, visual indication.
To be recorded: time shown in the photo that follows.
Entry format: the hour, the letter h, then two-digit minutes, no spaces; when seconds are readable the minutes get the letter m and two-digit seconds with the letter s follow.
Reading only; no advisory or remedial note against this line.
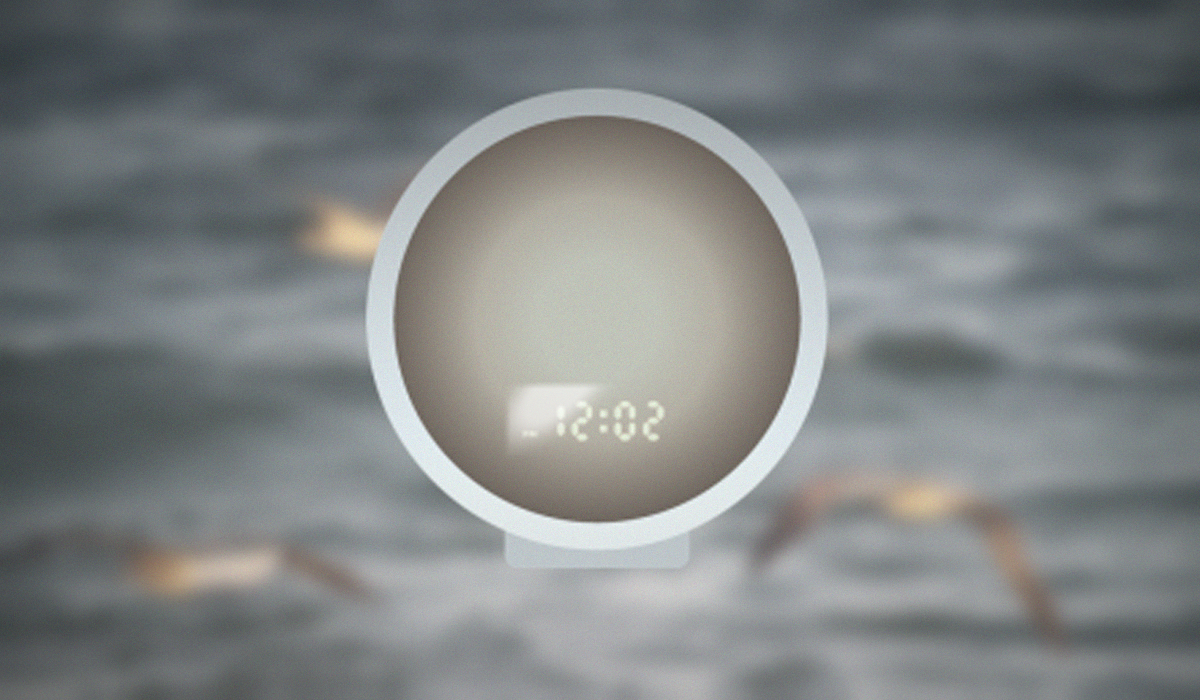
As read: 12h02
